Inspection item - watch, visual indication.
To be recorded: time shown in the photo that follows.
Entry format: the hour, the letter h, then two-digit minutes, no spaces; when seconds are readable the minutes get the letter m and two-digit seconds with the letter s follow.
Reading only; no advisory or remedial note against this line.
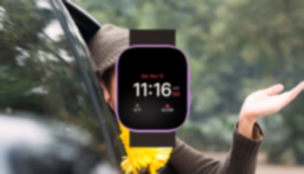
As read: 11h16
